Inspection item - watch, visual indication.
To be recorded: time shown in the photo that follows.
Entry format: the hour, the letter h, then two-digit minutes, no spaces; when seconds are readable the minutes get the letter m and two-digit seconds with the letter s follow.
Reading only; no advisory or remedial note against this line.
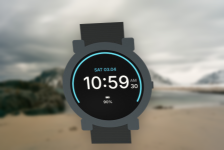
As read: 10h59
